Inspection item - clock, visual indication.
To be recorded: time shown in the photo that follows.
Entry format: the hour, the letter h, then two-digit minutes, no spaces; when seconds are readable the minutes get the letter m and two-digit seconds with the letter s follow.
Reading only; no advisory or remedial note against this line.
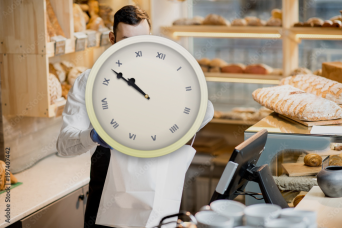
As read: 9h48
